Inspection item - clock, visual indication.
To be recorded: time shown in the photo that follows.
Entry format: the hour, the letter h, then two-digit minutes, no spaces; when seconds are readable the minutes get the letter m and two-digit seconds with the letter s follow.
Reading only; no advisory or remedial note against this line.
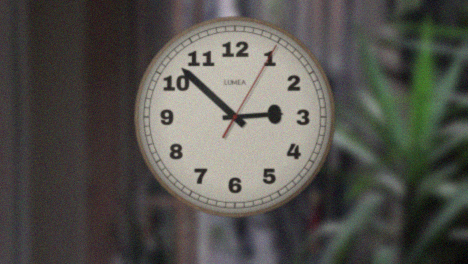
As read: 2h52m05s
